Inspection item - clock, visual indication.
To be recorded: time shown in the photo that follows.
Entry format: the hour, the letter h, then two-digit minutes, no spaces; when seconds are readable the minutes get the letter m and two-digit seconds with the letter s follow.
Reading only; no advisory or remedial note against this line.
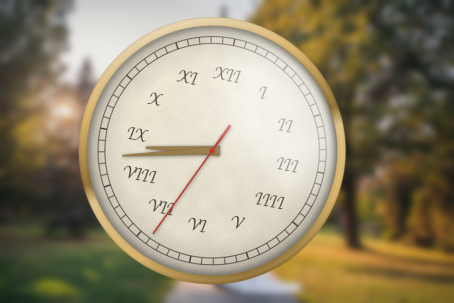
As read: 8h42m34s
